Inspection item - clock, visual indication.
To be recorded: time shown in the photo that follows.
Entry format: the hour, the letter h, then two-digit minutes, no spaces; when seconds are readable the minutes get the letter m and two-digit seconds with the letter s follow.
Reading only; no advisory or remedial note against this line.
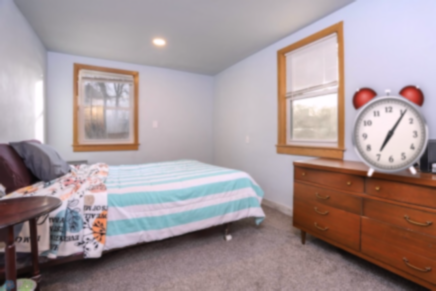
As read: 7h06
